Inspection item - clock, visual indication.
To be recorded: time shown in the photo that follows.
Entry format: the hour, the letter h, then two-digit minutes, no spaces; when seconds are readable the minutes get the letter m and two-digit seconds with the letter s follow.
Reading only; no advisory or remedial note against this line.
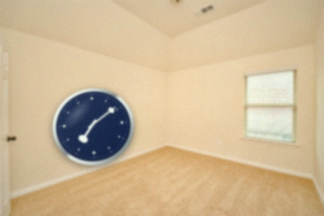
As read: 7h09
